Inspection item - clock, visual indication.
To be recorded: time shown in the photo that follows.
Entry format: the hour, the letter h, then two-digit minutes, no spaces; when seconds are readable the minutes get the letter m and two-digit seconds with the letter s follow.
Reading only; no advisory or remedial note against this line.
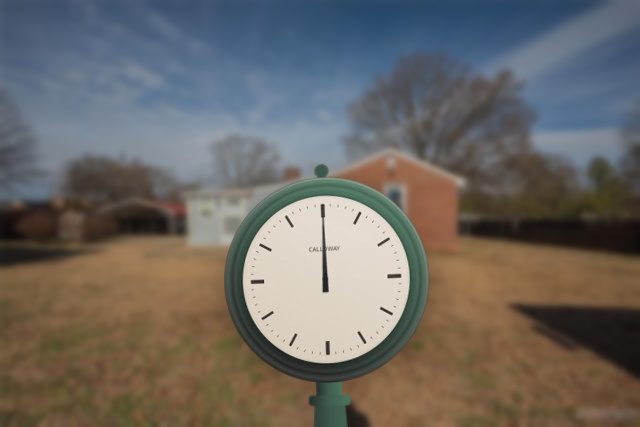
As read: 12h00
